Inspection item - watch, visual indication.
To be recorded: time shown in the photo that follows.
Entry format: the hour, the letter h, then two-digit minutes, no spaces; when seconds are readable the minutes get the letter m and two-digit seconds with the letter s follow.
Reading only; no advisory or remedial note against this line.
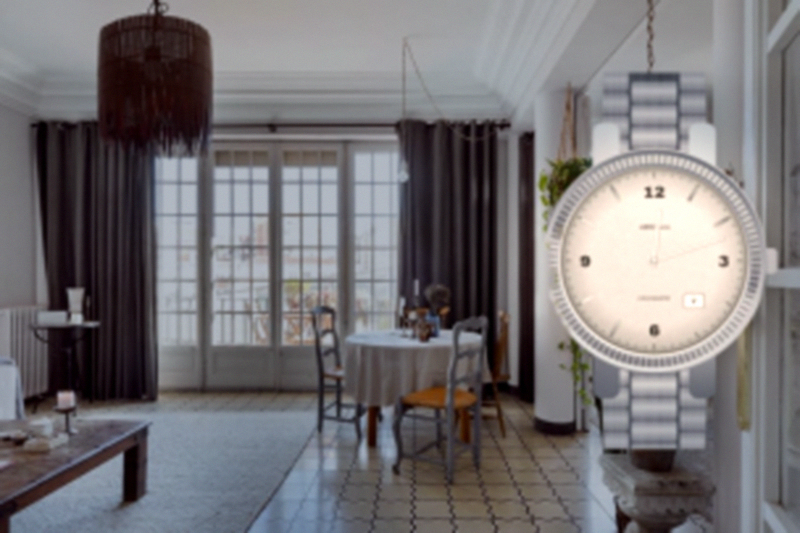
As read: 12h12
